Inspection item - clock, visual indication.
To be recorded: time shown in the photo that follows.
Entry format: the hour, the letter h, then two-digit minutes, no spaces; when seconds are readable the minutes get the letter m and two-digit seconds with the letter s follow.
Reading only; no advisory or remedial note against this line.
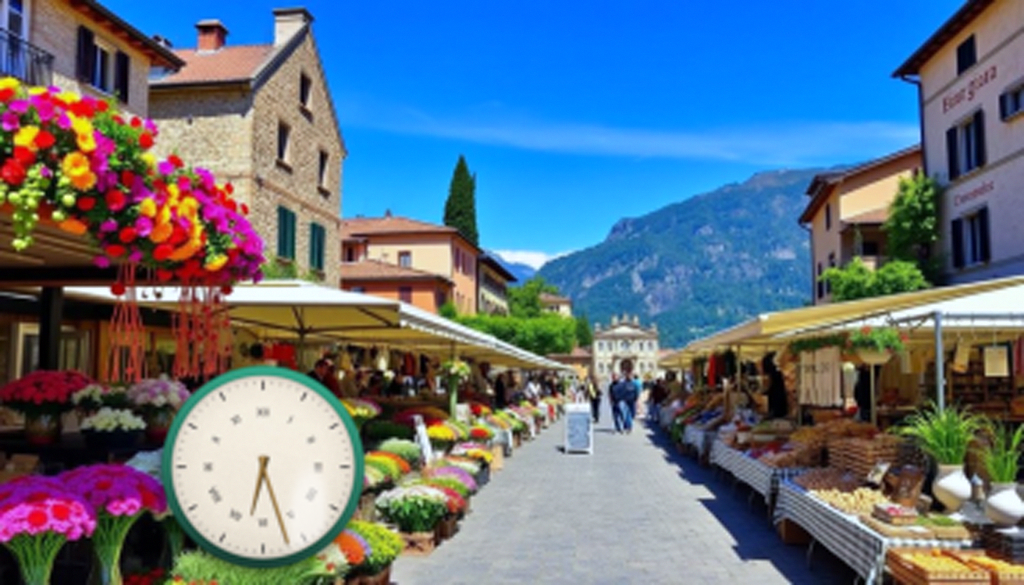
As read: 6h27
